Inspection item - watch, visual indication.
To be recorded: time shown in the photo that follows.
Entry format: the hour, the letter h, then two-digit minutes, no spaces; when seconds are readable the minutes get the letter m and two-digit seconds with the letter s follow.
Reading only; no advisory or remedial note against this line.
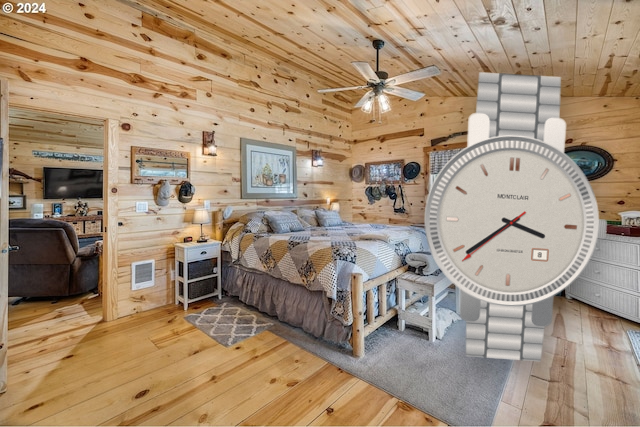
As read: 3h38m38s
